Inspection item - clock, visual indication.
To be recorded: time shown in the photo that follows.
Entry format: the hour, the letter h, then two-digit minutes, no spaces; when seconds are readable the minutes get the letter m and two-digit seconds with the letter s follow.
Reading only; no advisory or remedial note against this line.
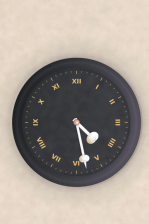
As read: 4h28
